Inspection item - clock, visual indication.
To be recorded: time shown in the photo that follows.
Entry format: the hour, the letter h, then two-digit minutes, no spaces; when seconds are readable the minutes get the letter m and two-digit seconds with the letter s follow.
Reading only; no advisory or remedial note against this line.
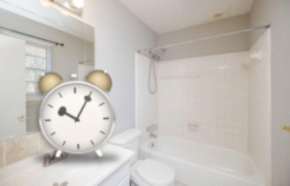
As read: 10h05
